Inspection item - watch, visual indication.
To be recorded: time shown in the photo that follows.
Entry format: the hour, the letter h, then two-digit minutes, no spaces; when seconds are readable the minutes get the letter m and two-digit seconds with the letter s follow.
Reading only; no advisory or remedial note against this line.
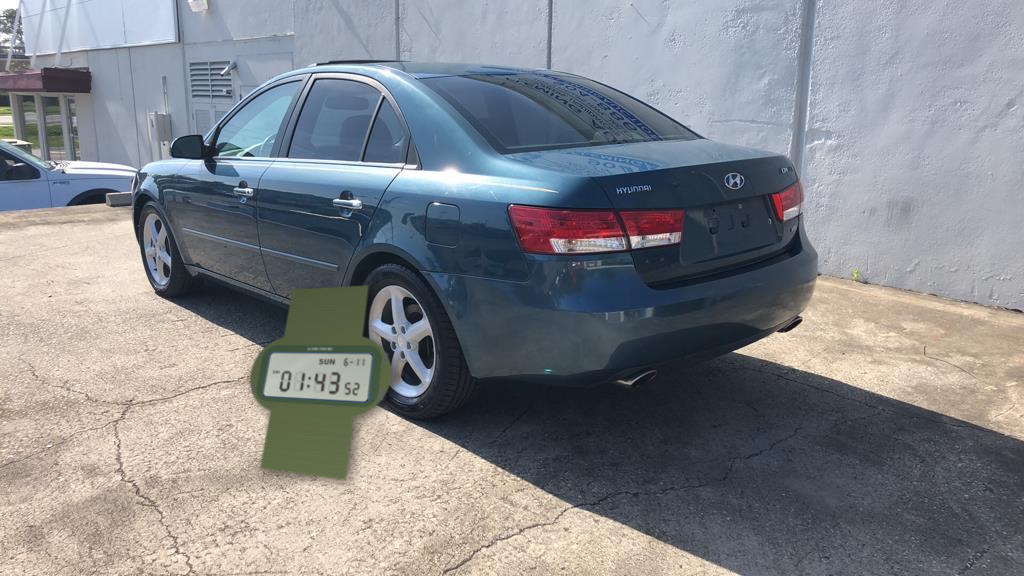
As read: 1h43m52s
